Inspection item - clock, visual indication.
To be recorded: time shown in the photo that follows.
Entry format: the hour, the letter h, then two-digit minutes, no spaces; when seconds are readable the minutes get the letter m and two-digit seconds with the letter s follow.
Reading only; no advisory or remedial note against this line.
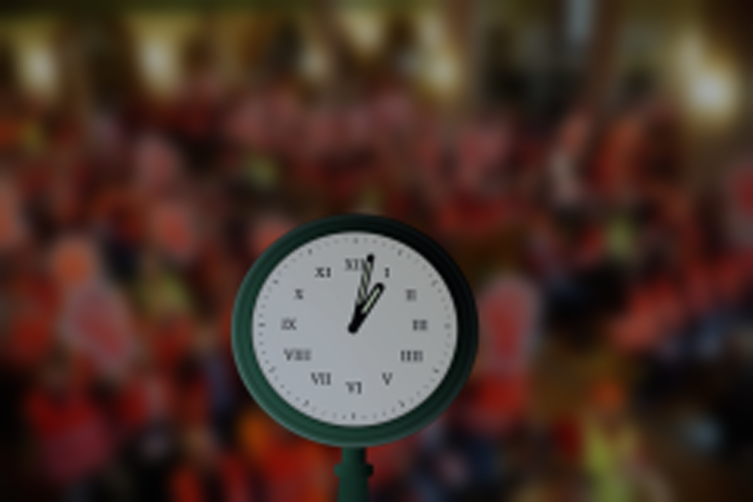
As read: 1h02
